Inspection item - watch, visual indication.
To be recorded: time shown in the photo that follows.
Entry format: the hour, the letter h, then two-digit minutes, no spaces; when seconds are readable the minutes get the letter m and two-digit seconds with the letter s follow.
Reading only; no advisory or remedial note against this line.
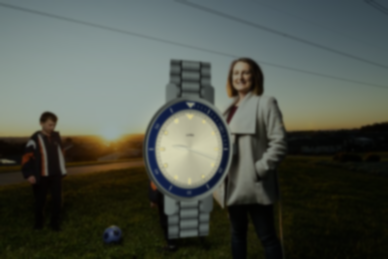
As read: 9h18
